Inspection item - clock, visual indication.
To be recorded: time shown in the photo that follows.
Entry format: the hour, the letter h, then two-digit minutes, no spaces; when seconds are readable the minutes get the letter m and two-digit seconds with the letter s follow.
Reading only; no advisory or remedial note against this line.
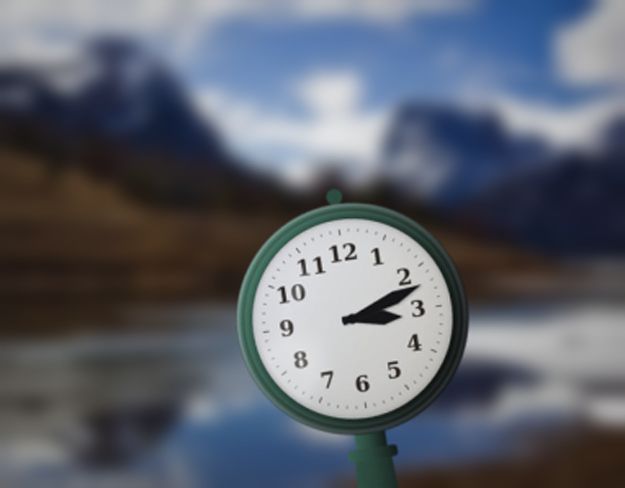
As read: 3h12
